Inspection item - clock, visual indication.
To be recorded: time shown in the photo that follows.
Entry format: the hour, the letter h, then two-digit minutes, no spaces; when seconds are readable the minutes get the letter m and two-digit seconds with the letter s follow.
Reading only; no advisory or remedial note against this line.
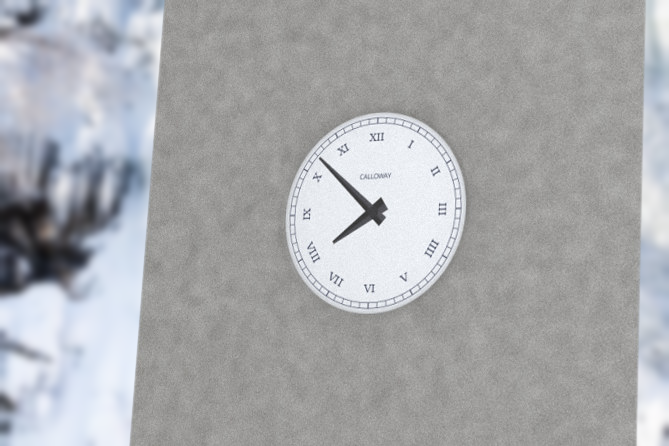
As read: 7h52
